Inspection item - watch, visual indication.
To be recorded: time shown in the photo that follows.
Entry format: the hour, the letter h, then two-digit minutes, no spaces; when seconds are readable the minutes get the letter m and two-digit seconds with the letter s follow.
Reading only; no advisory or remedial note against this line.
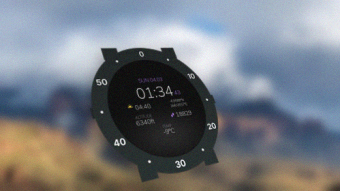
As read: 1h34
